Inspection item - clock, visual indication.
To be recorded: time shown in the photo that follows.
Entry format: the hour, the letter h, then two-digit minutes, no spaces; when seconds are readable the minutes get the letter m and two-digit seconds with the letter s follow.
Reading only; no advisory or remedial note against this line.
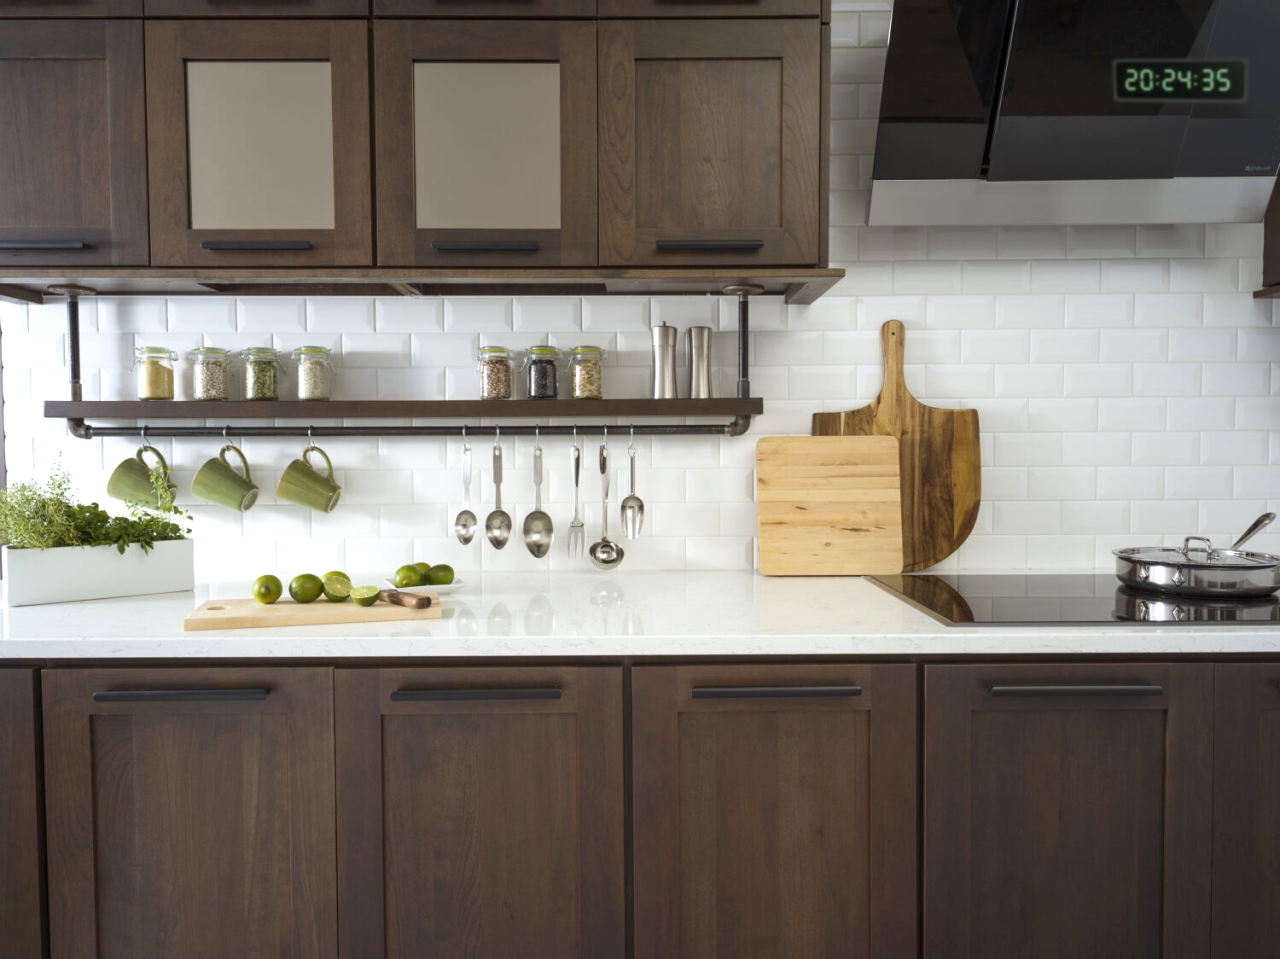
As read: 20h24m35s
